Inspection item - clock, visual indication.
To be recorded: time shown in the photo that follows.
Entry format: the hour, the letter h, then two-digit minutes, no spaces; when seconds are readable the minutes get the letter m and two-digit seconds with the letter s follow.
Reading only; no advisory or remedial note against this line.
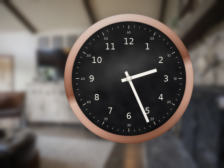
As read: 2h26
